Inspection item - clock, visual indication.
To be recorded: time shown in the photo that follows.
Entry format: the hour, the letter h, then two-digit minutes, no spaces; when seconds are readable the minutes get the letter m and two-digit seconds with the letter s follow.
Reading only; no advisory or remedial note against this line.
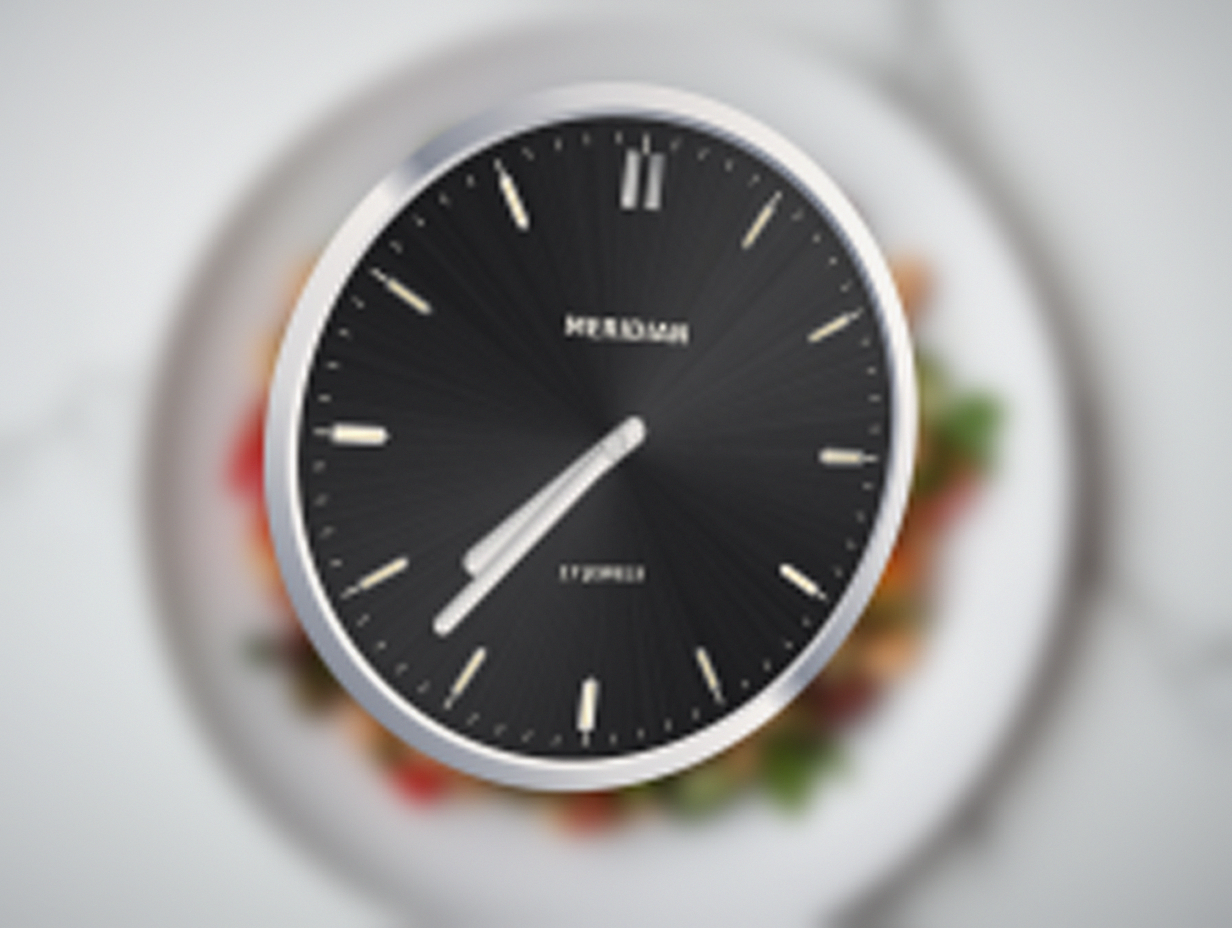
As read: 7h37
